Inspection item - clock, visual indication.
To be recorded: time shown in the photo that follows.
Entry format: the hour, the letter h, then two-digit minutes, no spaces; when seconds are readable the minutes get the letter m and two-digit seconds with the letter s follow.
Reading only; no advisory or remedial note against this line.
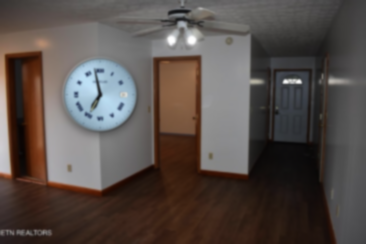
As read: 6h58
